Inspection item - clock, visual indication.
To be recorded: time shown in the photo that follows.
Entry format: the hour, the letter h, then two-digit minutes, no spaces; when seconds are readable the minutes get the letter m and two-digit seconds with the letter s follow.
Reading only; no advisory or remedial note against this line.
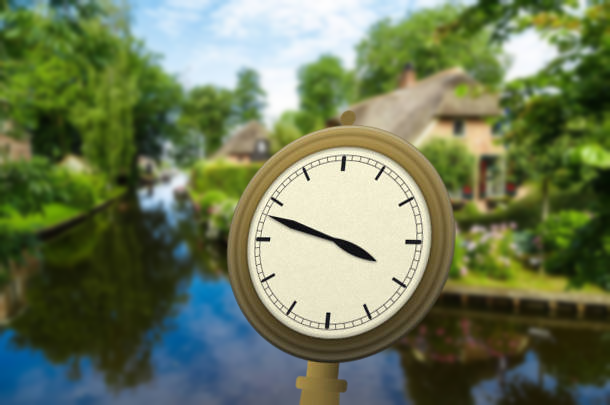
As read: 3h48
